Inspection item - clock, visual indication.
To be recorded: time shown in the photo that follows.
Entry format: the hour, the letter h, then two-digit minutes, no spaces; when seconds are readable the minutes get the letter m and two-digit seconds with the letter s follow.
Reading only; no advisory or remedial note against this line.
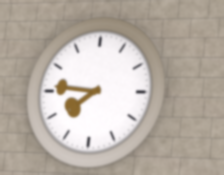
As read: 7h46
